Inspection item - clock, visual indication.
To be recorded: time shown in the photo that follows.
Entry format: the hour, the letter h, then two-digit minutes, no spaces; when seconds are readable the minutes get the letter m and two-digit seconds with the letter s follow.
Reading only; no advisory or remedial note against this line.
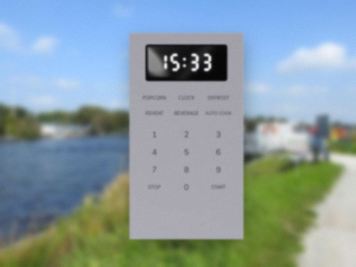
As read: 15h33
